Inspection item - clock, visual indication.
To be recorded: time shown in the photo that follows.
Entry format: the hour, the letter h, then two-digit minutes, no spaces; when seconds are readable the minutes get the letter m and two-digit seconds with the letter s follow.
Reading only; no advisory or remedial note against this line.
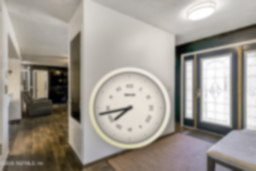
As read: 7h43
